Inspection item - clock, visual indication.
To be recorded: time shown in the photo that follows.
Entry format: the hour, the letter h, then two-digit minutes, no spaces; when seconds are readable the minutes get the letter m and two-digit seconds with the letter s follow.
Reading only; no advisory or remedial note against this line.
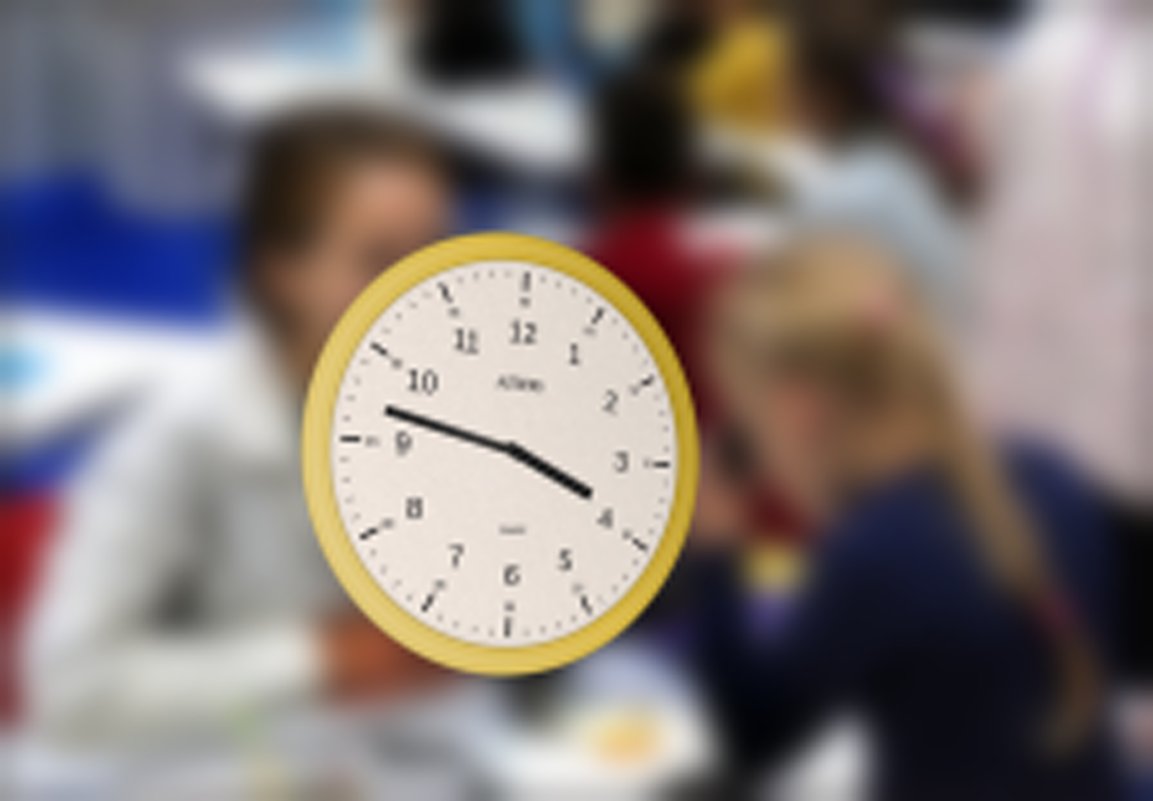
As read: 3h47
